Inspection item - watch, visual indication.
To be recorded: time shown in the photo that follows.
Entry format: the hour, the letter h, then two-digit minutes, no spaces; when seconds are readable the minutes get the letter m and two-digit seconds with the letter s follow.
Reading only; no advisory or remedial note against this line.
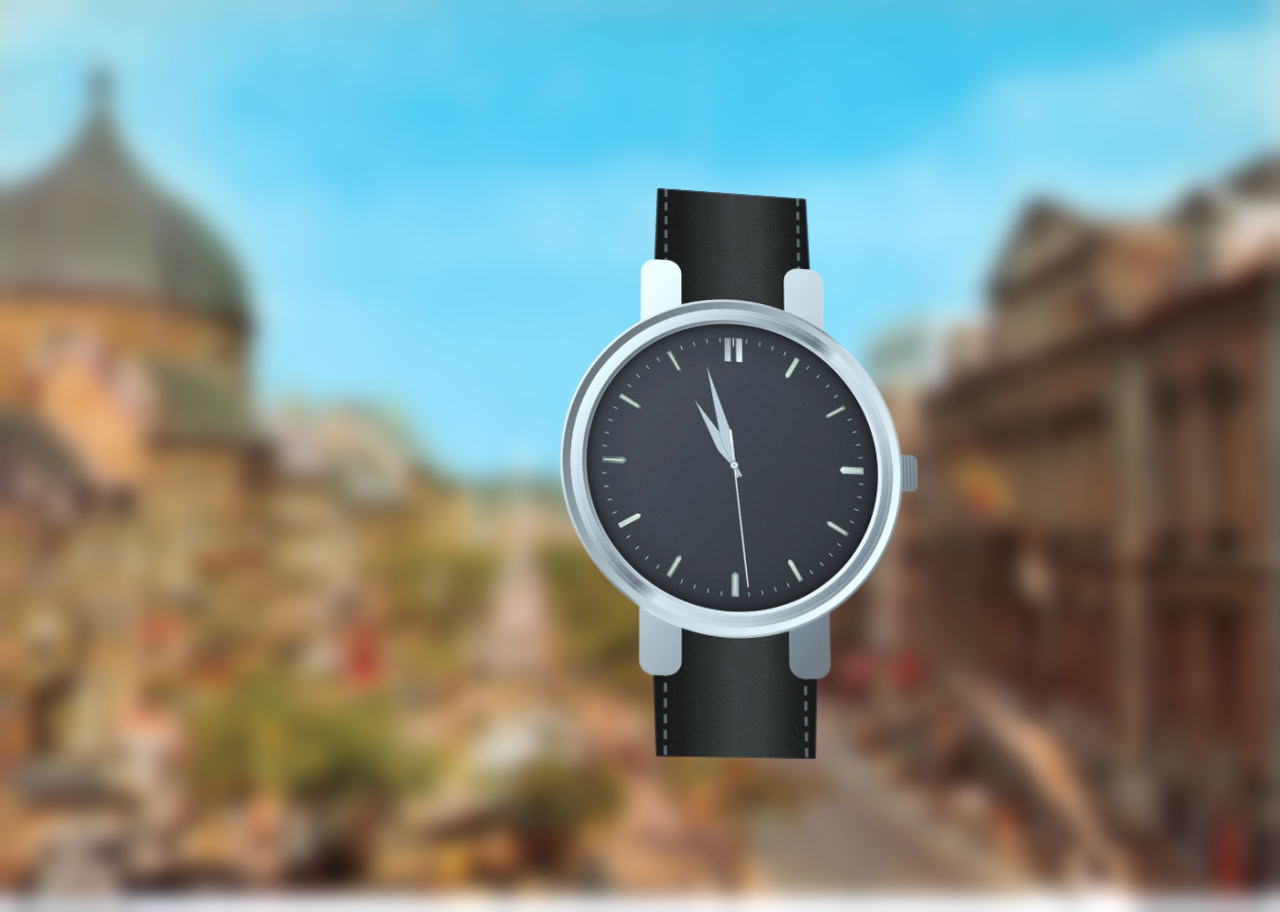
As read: 10h57m29s
